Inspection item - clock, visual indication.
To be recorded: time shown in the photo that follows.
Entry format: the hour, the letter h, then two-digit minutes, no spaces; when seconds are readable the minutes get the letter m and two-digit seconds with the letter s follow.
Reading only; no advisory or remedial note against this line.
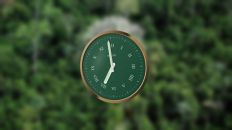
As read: 6h59
